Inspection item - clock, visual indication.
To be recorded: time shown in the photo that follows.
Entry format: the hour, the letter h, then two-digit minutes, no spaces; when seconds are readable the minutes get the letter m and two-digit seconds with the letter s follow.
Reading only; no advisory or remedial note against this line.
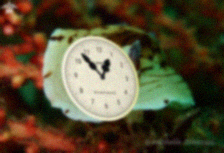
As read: 12h53
